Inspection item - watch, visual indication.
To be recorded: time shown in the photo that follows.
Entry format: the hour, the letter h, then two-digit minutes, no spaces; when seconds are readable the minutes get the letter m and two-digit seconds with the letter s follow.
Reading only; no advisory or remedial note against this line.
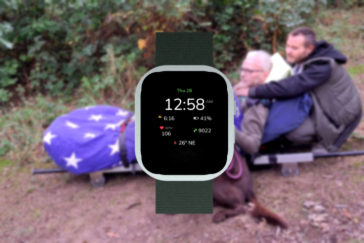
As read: 12h58
